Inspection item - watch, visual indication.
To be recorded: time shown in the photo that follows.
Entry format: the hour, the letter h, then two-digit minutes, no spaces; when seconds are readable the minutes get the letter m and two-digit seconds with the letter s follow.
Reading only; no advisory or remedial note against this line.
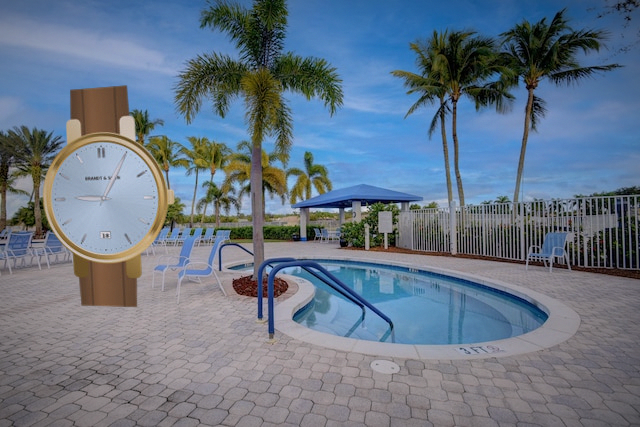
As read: 9h05
